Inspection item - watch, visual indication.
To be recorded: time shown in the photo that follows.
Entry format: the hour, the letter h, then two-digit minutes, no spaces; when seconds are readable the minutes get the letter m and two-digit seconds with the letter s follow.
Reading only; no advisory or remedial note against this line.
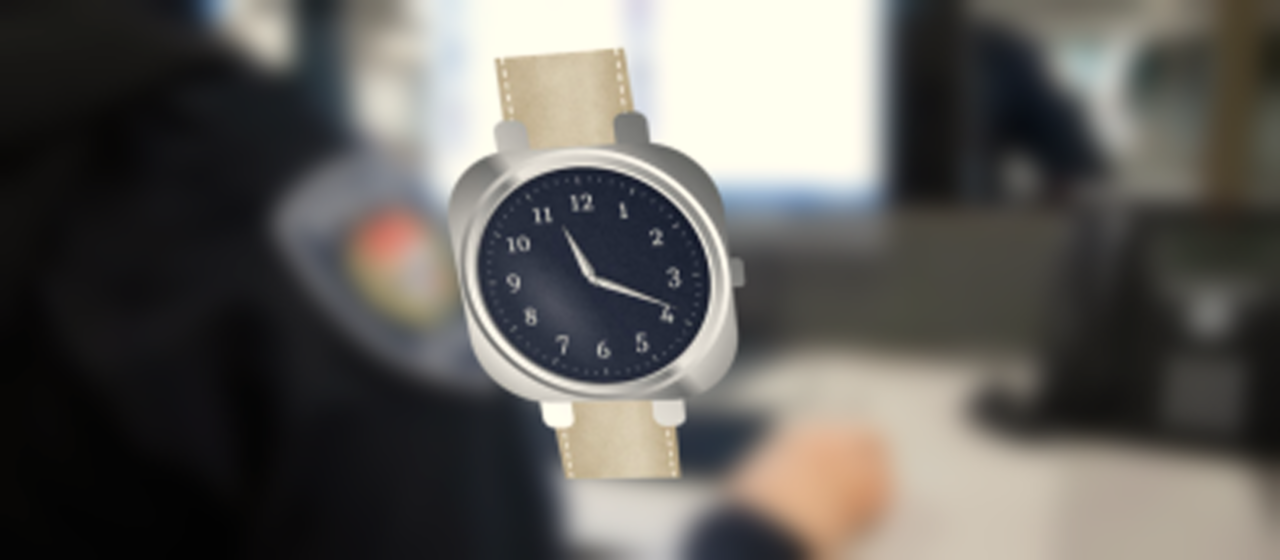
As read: 11h19
